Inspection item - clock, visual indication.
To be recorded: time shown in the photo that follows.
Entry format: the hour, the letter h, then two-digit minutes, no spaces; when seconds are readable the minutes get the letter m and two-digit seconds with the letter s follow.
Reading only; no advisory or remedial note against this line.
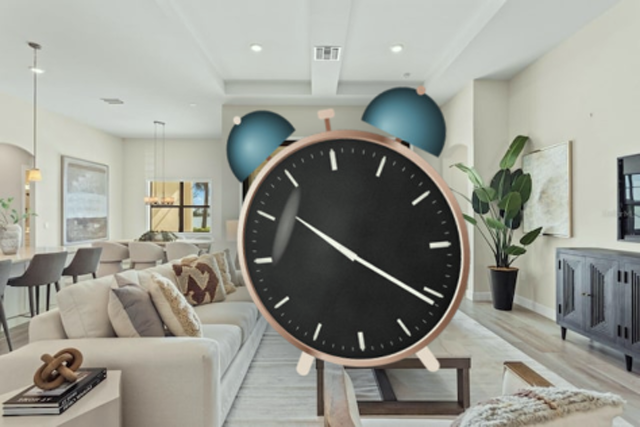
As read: 10h21
